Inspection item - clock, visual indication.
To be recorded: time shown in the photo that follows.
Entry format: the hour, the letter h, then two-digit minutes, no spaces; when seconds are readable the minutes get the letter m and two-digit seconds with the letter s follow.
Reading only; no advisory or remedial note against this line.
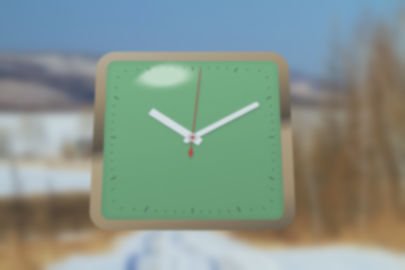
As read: 10h10m01s
